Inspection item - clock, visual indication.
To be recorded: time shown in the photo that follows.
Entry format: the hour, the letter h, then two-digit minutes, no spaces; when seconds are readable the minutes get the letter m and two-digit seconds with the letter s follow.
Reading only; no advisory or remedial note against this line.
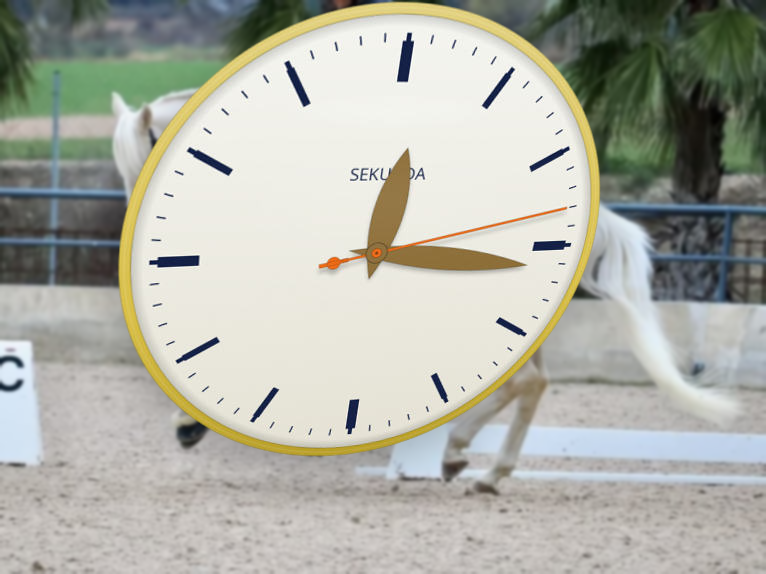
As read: 12h16m13s
